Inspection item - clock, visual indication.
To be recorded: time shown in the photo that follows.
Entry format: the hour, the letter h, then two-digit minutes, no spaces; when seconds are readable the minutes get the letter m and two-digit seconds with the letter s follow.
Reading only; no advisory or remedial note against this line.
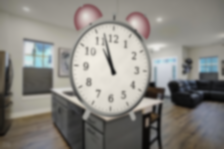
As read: 10h57
